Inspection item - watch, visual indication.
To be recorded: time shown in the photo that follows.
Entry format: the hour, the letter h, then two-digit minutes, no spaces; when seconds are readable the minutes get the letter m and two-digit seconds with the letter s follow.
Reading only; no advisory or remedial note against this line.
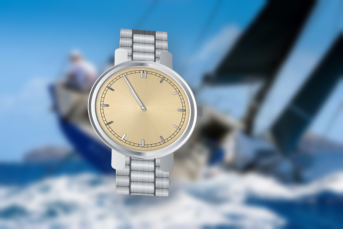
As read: 10h55
